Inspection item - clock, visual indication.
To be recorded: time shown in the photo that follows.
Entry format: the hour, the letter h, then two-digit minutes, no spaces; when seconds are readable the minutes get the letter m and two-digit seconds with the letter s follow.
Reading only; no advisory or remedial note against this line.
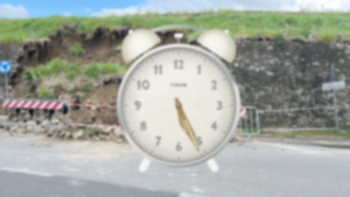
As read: 5h26
